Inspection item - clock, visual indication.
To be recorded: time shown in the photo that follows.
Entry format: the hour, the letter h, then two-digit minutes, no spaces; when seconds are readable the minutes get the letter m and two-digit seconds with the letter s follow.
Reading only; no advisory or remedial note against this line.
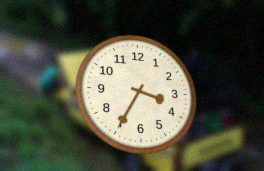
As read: 3h35
